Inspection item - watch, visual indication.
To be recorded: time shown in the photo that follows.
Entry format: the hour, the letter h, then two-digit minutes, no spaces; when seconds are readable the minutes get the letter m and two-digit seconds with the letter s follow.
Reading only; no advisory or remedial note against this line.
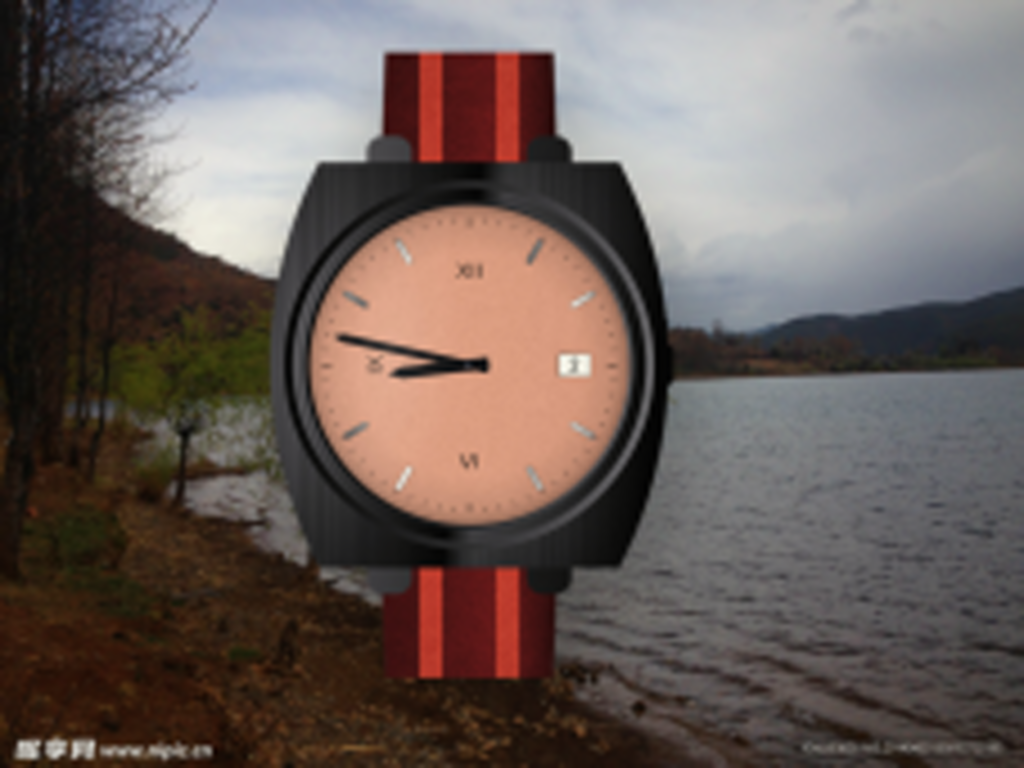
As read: 8h47
